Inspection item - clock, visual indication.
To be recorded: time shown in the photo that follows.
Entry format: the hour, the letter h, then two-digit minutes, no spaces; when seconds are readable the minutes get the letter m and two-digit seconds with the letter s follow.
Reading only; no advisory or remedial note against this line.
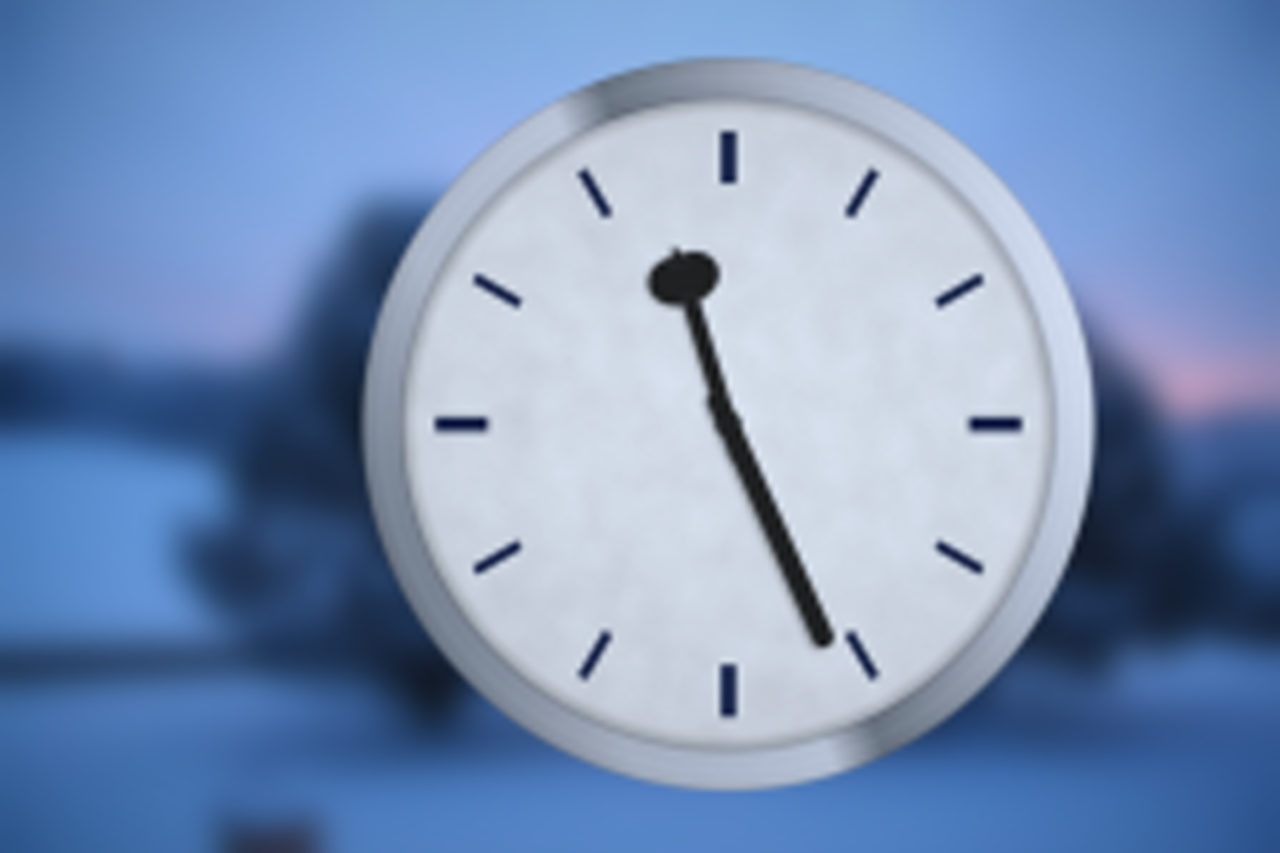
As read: 11h26
